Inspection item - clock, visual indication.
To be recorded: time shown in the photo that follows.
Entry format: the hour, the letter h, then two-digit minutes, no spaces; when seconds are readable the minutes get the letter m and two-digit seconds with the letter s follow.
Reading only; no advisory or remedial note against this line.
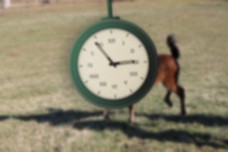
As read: 2h54
